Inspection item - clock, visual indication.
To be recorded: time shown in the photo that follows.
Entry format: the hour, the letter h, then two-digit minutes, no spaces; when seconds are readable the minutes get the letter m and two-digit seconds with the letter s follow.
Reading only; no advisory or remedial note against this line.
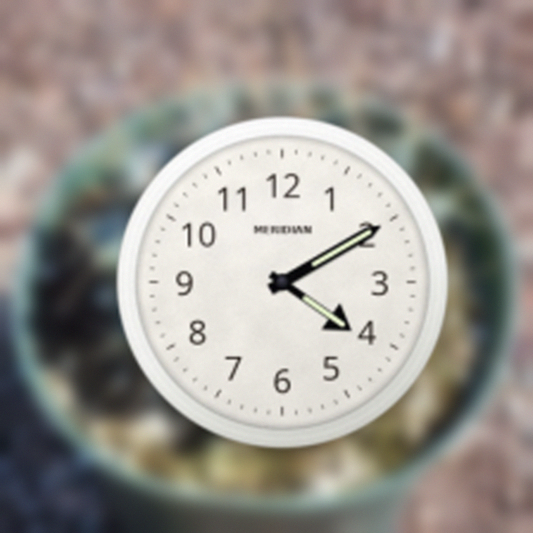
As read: 4h10
